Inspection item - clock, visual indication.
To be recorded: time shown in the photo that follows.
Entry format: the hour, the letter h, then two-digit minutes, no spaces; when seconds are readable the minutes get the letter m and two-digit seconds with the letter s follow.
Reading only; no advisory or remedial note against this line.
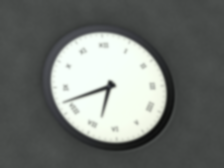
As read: 6h42
